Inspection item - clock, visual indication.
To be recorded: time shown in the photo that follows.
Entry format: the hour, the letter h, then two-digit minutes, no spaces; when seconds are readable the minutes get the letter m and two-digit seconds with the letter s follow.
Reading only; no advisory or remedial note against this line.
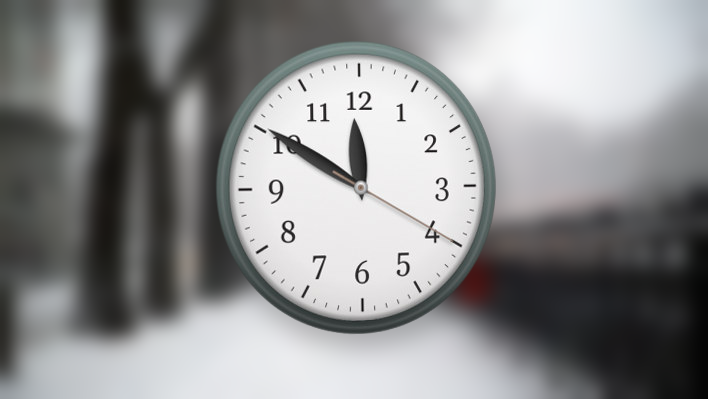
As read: 11h50m20s
